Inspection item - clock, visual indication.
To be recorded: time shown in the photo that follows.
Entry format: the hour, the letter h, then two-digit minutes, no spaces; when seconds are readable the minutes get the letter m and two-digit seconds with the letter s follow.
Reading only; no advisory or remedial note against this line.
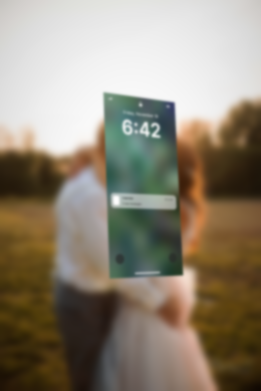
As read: 6h42
